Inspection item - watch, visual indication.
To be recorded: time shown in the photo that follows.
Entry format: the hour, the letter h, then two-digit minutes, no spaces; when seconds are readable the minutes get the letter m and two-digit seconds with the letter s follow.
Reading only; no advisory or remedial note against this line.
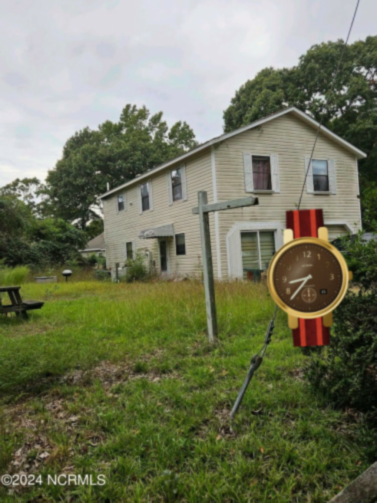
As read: 8h37
